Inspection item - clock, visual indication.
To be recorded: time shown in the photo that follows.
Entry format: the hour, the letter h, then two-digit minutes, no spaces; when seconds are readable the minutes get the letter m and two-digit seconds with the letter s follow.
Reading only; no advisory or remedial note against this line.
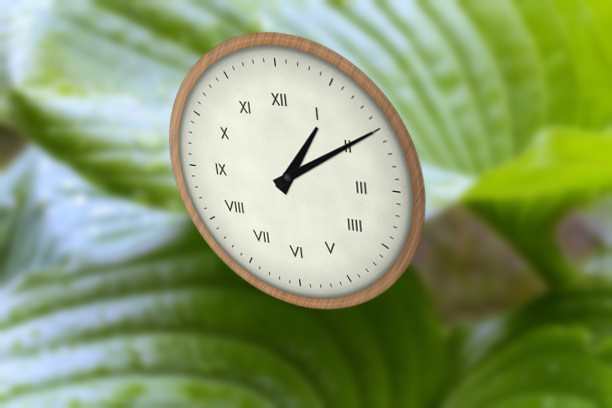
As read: 1h10
